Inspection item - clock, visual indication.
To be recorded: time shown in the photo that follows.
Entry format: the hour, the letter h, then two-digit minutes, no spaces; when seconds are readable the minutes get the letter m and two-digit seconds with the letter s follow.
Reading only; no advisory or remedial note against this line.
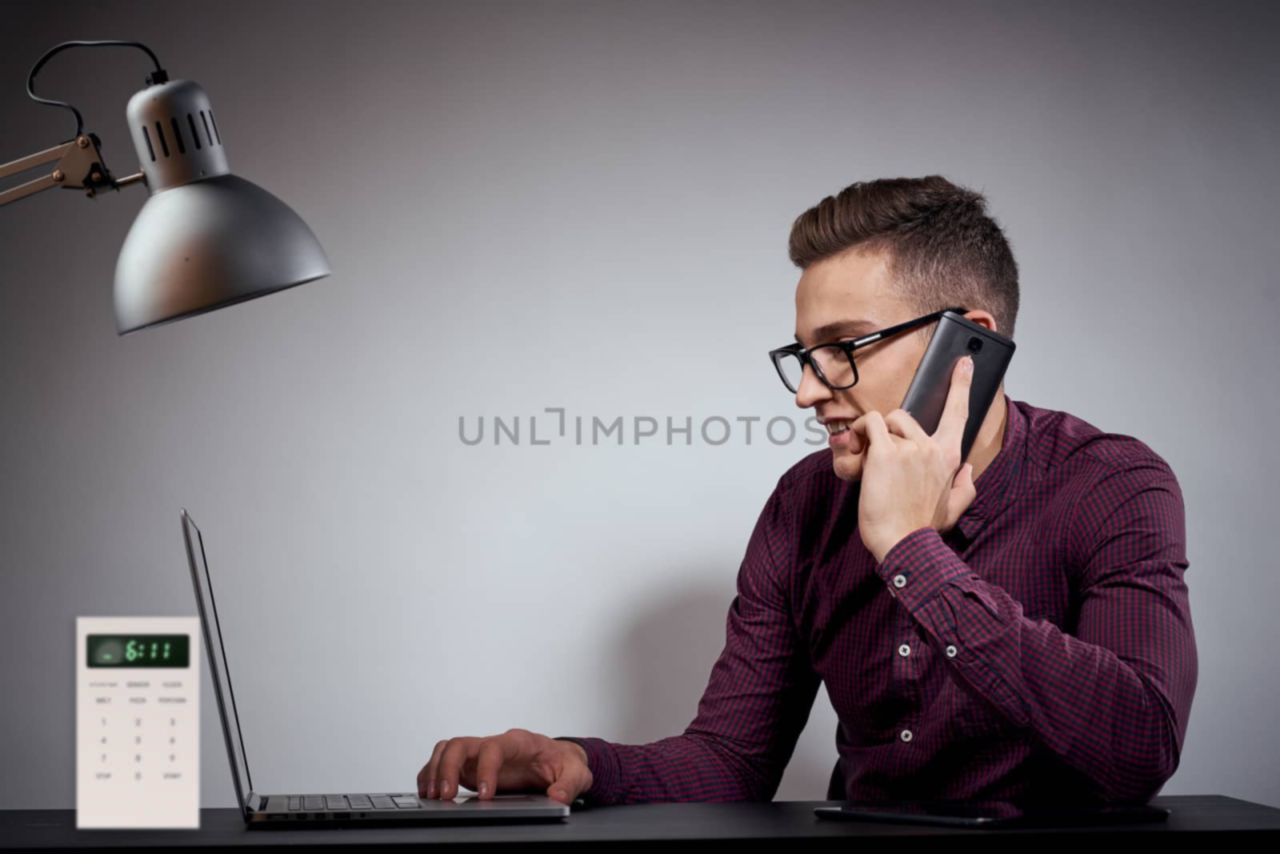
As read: 6h11
